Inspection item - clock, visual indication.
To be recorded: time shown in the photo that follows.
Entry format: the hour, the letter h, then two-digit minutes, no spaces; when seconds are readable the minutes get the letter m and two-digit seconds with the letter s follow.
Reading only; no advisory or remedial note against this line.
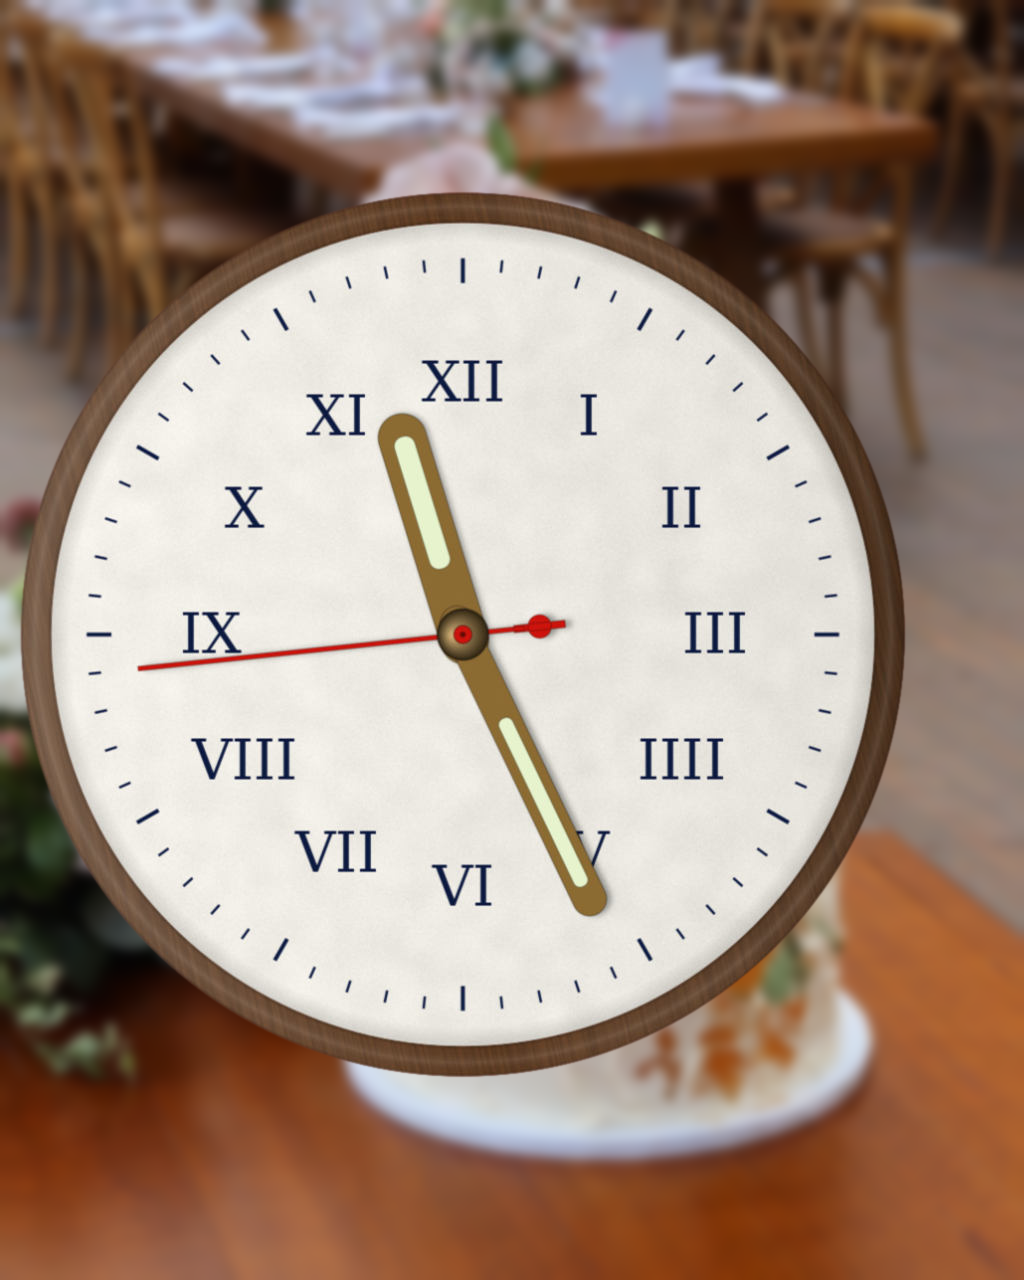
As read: 11h25m44s
